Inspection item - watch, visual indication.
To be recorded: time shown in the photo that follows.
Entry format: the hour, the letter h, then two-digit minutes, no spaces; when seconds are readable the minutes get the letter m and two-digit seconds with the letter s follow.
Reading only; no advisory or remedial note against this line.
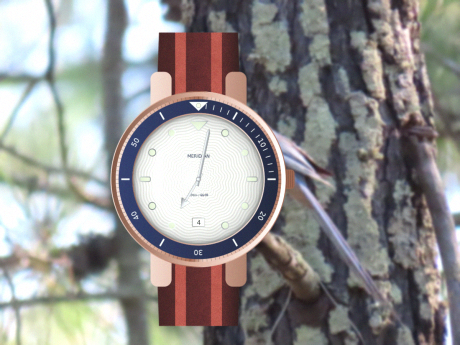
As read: 7h02
